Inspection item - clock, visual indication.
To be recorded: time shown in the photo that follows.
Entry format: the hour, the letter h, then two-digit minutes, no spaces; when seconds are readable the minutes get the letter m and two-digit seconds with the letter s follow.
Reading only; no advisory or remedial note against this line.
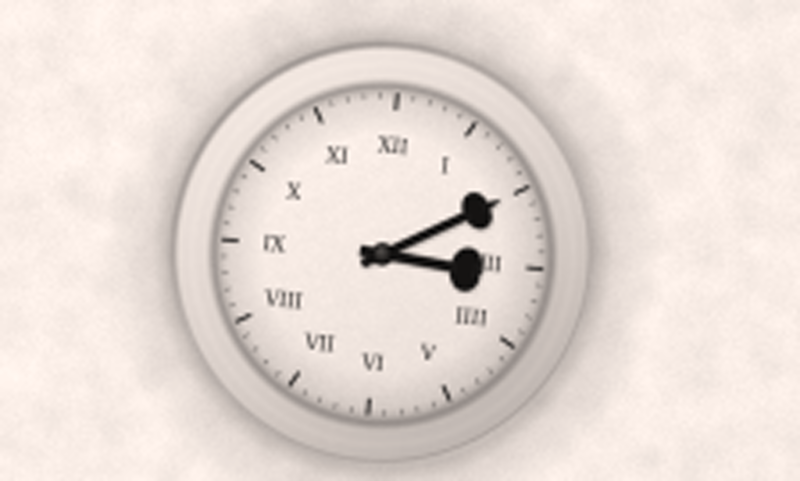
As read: 3h10
